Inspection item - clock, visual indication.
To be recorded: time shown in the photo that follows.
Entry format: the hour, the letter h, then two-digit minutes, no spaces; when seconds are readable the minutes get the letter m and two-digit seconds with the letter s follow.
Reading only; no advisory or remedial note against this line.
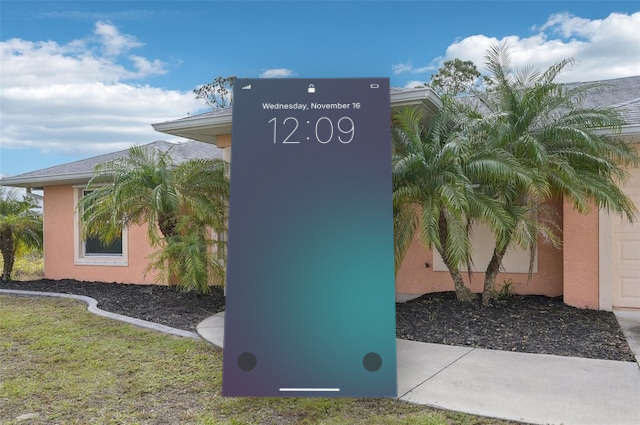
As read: 12h09
